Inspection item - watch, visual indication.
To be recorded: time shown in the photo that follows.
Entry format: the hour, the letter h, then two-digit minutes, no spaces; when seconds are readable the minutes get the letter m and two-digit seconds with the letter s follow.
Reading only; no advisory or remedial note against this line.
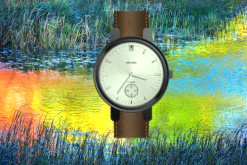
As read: 3h36
